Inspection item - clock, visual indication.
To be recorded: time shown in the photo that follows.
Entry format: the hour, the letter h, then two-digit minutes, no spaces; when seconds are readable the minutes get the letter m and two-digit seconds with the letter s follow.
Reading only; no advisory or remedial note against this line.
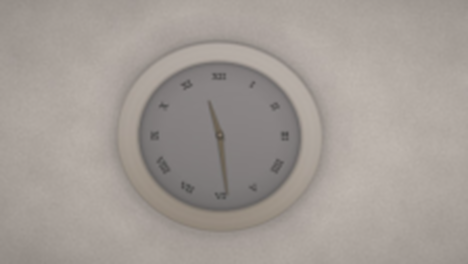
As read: 11h29
